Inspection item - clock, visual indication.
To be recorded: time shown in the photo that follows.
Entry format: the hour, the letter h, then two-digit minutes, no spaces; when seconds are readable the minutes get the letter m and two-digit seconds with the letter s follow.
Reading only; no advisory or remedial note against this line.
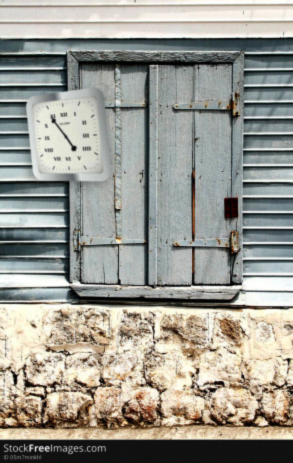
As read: 4h54
